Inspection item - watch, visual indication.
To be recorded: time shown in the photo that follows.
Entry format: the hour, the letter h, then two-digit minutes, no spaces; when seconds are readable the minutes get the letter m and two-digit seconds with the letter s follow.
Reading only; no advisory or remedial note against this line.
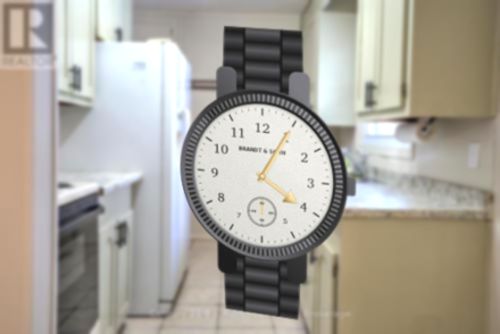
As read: 4h05
